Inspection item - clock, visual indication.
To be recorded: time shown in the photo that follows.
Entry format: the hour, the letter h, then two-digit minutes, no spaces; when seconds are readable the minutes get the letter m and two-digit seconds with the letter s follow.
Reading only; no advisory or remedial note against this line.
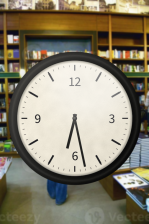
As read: 6h28
